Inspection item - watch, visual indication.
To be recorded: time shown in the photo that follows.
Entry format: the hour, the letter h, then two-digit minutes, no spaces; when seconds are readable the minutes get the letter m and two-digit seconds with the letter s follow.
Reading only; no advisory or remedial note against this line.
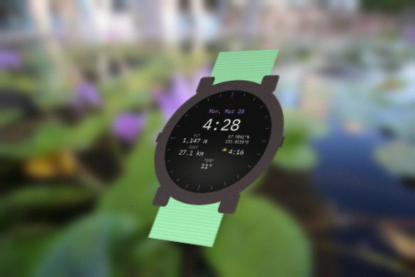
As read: 4h28
